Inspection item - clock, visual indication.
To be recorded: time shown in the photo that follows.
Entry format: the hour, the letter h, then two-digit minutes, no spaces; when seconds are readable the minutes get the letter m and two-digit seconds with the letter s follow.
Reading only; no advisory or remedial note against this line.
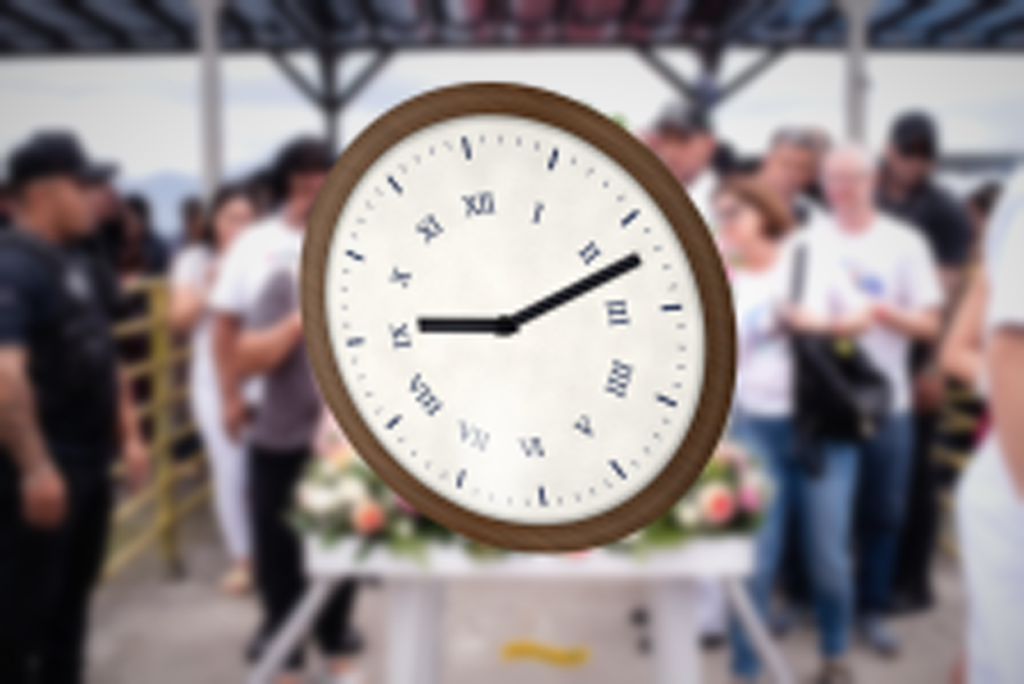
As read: 9h12
